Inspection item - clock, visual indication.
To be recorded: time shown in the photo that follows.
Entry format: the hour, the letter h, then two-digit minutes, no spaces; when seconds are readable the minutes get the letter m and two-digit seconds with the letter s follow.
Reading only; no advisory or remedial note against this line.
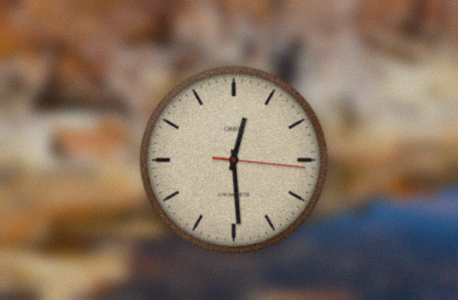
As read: 12h29m16s
